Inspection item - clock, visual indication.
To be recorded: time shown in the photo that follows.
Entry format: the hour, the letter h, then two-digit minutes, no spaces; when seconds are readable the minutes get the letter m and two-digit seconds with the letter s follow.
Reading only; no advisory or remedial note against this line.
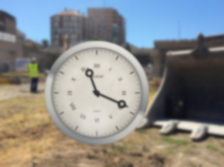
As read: 11h19
